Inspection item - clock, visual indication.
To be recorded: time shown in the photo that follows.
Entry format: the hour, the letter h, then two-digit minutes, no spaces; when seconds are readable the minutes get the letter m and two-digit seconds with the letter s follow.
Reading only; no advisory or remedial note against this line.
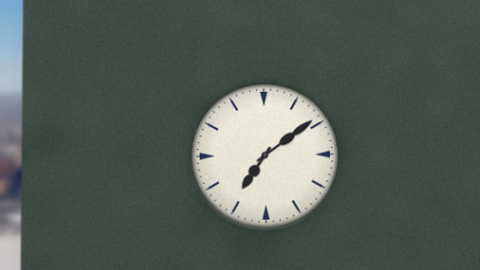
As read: 7h09
